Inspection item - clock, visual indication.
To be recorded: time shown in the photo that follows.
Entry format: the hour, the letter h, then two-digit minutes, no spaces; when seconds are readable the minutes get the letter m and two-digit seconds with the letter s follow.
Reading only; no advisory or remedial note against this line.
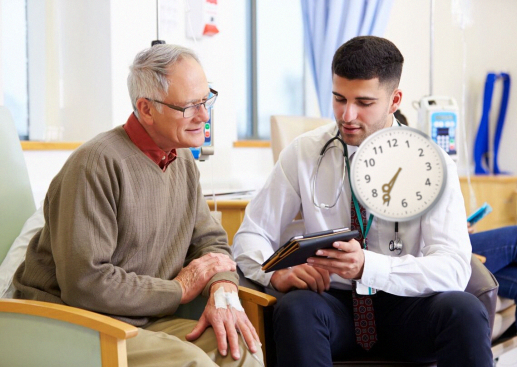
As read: 7h36
